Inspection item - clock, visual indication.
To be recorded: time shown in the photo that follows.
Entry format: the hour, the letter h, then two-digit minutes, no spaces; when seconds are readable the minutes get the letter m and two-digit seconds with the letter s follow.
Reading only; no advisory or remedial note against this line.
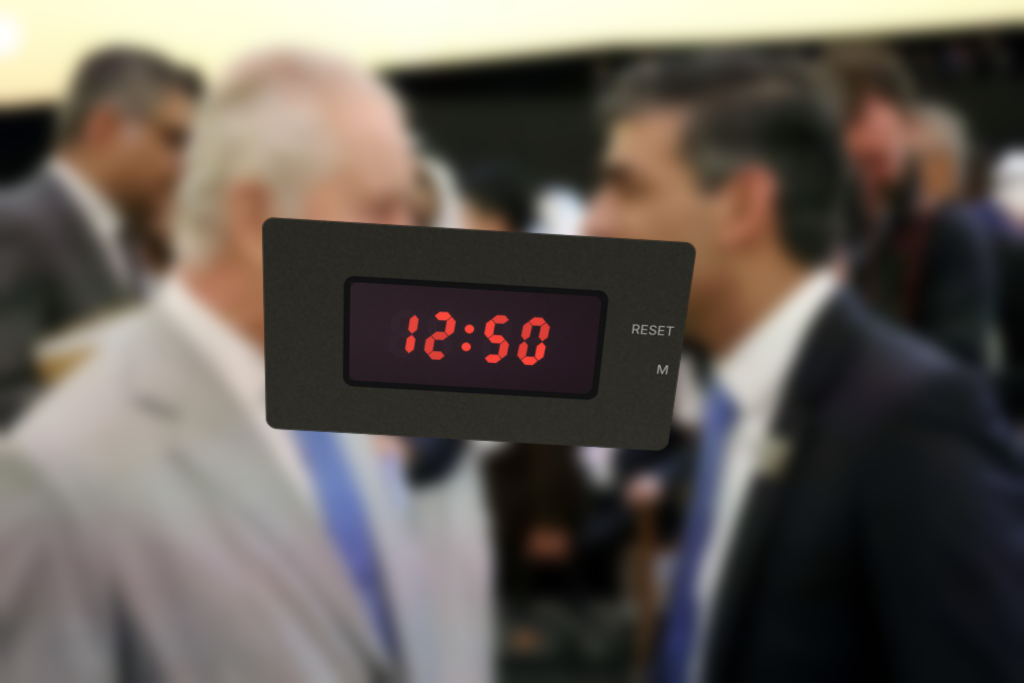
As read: 12h50
